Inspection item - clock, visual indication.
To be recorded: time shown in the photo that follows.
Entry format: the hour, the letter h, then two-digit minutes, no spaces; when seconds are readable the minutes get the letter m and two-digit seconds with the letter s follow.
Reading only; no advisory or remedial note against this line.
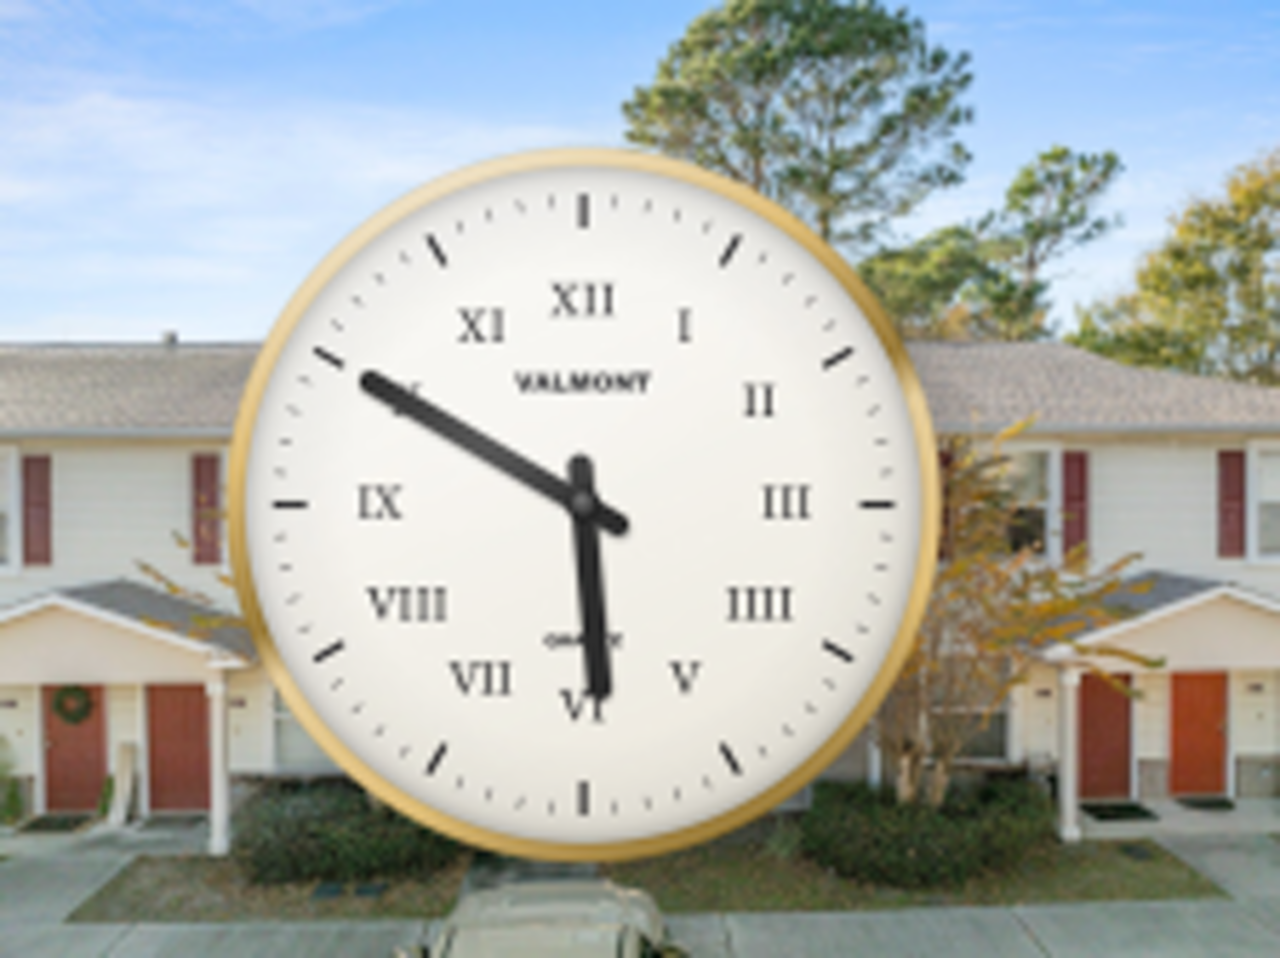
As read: 5h50
